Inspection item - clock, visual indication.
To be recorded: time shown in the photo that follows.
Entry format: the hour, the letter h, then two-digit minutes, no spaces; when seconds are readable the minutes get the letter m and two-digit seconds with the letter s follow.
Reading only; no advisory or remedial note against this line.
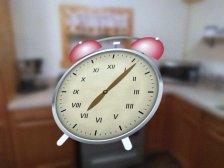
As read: 7h06
